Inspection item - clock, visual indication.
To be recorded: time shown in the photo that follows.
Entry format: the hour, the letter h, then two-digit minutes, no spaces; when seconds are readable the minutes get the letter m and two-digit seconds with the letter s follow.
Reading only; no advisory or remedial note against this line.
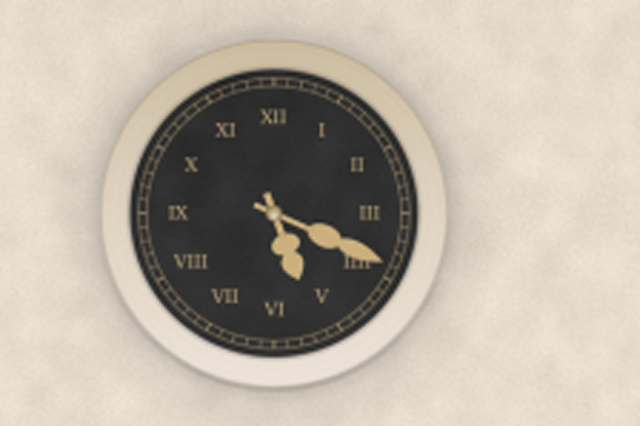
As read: 5h19
